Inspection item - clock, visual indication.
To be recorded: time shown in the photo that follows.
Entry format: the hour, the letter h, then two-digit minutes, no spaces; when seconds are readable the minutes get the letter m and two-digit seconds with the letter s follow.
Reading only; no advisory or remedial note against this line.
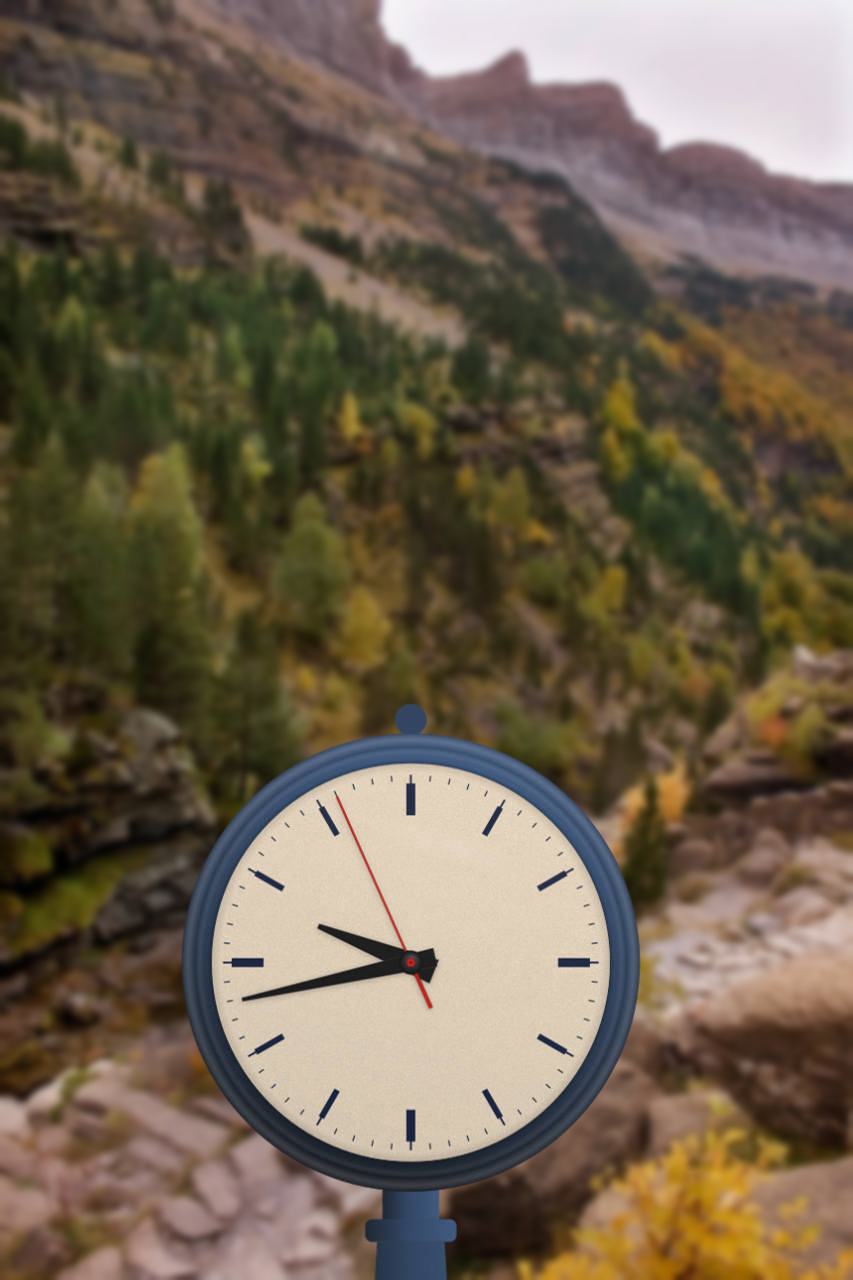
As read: 9h42m56s
